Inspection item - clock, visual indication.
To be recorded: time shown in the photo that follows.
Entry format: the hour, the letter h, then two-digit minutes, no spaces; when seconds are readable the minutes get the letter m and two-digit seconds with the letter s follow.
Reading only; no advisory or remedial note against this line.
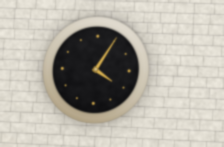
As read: 4h05
